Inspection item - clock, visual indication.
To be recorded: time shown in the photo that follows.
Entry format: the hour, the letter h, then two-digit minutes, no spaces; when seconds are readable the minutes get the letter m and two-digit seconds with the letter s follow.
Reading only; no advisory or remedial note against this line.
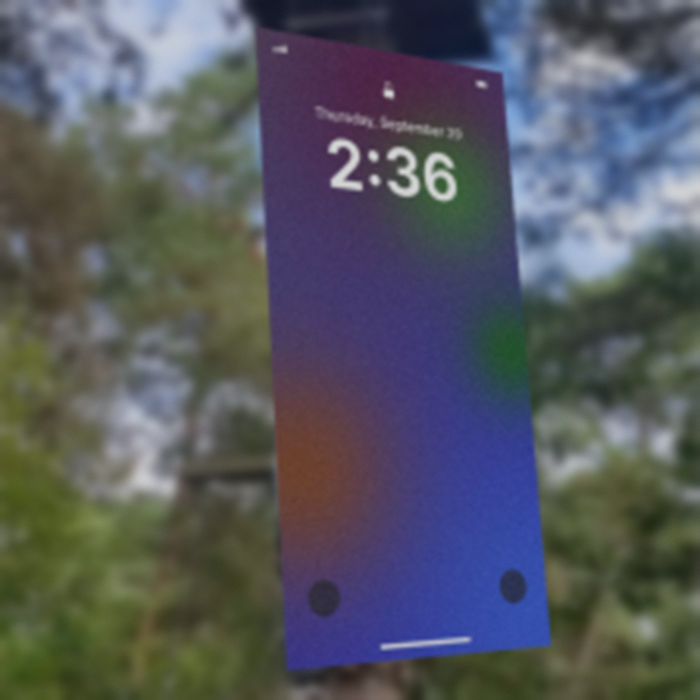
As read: 2h36
